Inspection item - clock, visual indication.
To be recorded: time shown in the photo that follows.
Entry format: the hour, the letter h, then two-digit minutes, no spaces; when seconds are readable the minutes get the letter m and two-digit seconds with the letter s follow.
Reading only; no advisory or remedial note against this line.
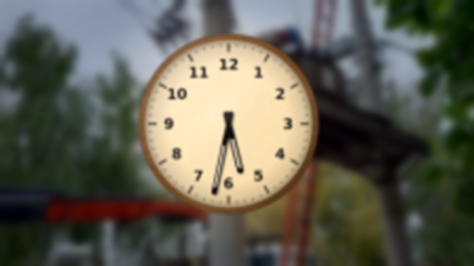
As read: 5h32
